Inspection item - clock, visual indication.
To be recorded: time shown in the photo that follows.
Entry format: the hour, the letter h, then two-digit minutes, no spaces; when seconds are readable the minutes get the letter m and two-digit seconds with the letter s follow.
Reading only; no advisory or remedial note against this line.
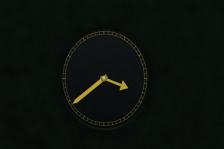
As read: 3h39
